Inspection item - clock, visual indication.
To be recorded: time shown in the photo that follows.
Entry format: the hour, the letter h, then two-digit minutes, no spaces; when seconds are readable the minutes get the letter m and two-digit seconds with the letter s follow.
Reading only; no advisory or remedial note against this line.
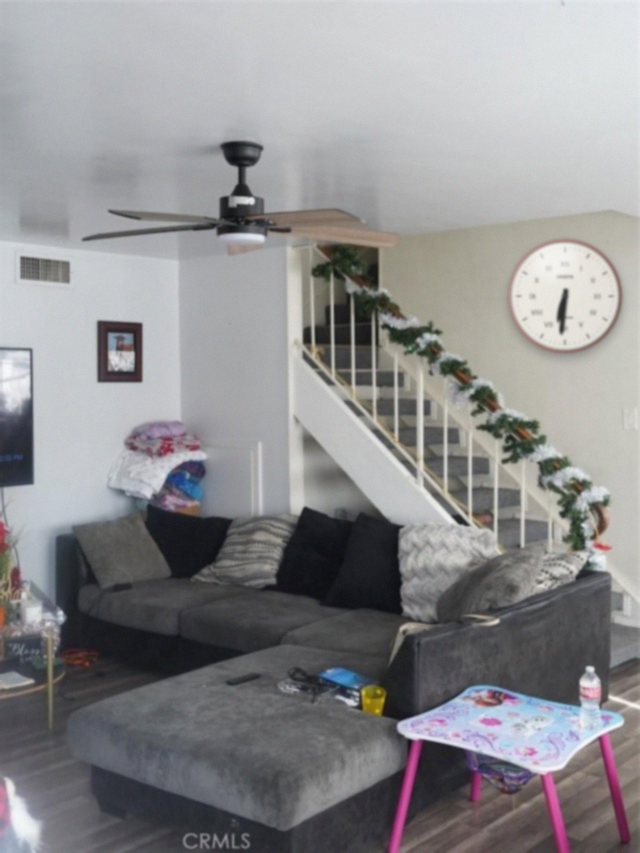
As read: 6h31
